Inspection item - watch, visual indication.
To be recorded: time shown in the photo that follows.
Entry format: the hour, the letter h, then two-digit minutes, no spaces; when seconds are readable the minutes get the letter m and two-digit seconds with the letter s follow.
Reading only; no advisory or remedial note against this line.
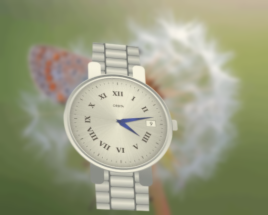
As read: 4h13
